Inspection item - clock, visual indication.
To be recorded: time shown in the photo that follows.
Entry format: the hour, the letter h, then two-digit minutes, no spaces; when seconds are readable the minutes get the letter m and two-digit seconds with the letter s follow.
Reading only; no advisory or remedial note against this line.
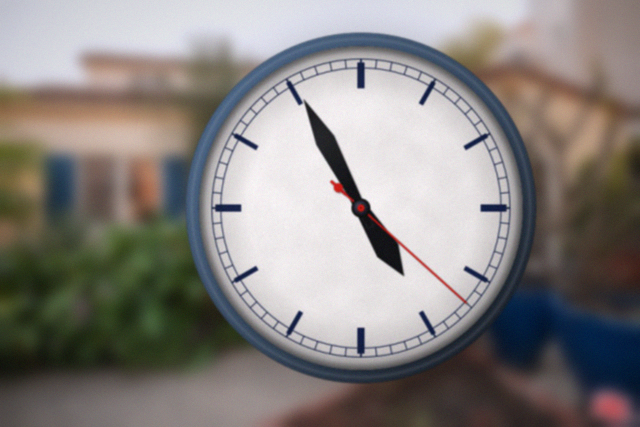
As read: 4h55m22s
